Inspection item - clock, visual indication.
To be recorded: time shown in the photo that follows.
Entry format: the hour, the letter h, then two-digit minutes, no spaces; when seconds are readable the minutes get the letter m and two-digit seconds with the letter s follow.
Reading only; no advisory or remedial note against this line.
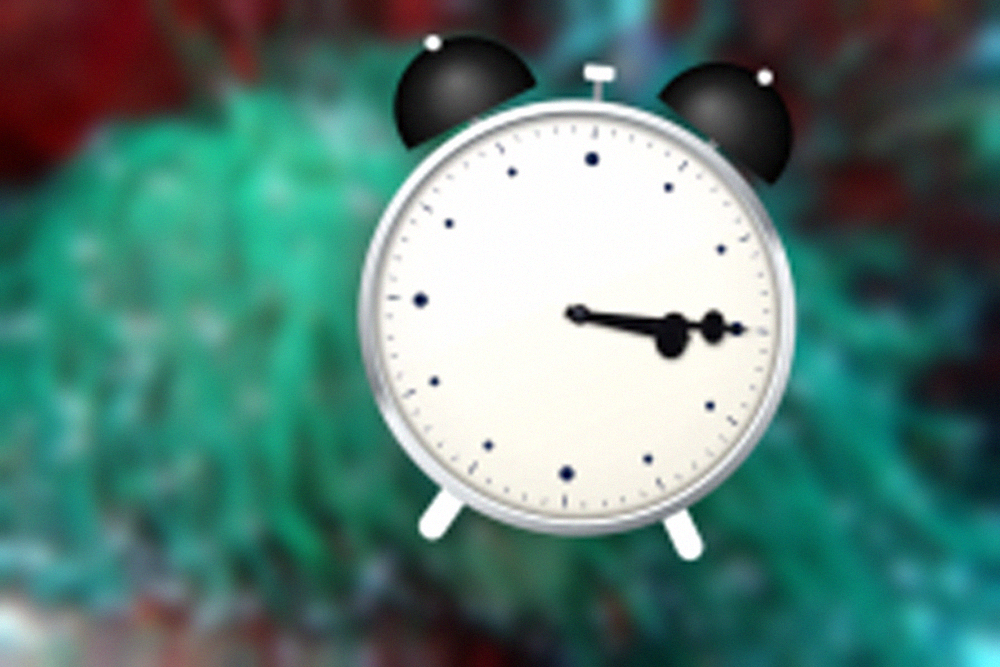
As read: 3h15
